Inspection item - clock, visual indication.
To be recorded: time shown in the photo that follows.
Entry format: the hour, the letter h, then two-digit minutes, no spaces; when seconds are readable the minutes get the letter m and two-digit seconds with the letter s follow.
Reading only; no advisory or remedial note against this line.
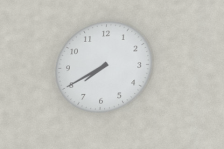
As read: 7h40
